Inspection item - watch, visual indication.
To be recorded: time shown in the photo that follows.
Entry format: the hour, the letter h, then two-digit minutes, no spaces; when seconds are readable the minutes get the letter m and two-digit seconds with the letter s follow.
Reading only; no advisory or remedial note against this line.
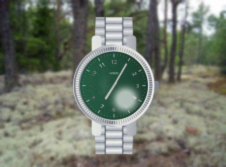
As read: 7h05
